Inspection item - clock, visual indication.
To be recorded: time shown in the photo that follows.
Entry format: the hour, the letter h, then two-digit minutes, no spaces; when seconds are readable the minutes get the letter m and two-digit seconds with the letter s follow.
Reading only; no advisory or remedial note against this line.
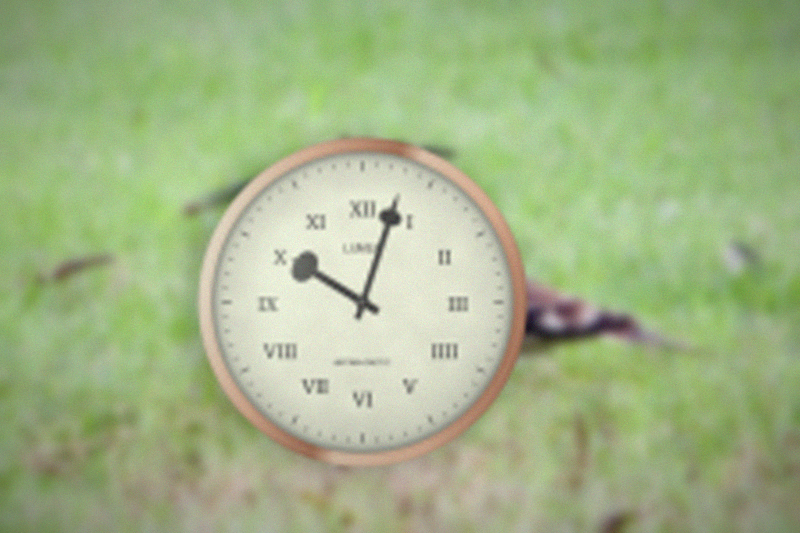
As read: 10h03
